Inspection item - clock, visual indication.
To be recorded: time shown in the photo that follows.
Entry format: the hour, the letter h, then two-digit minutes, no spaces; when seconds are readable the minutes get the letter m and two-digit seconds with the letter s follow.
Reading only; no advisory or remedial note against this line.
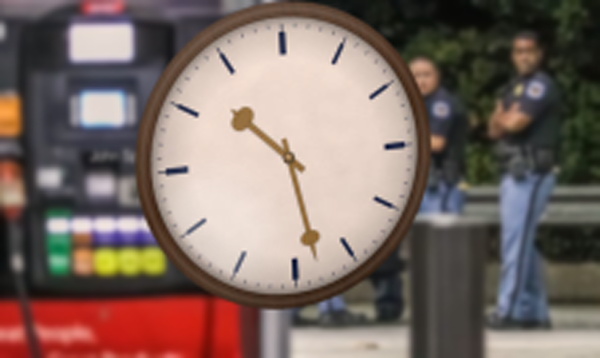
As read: 10h28
